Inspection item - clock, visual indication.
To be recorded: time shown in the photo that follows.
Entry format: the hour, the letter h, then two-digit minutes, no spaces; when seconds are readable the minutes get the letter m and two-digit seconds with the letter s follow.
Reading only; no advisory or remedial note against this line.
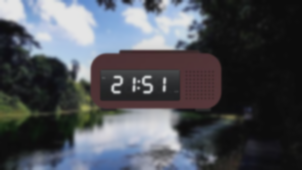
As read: 21h51
